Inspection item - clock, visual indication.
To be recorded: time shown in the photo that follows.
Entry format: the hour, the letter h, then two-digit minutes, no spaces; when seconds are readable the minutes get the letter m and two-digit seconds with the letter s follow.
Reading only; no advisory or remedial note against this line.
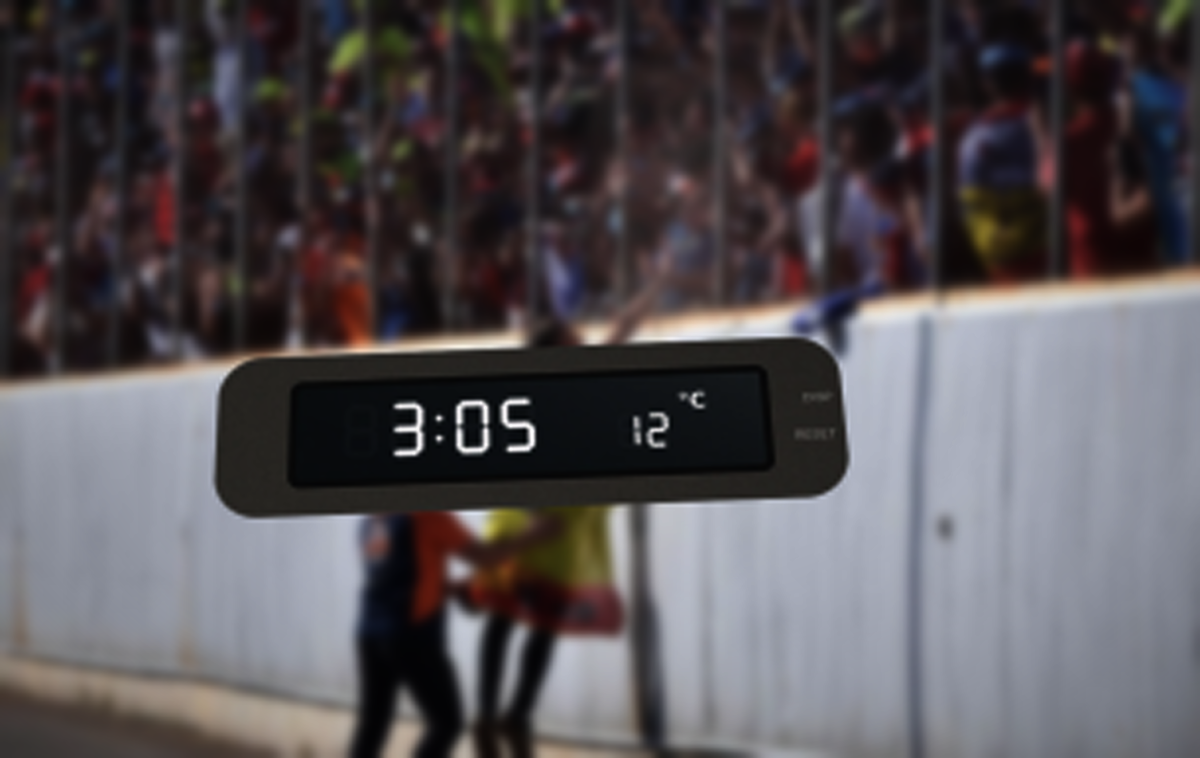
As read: 3h05
